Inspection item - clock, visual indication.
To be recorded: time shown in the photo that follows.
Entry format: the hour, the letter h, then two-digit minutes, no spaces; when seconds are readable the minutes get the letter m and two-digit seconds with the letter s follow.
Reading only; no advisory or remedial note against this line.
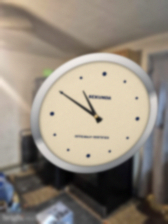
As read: 10h50
